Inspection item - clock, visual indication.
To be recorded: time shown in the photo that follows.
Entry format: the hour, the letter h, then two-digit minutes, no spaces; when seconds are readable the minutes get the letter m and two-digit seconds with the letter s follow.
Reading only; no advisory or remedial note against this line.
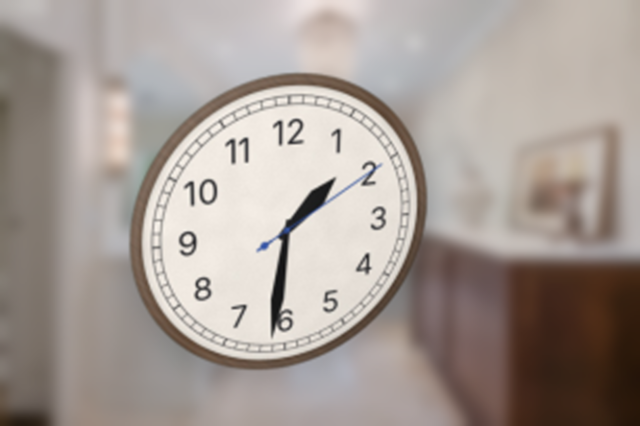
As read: 1h31m10s
